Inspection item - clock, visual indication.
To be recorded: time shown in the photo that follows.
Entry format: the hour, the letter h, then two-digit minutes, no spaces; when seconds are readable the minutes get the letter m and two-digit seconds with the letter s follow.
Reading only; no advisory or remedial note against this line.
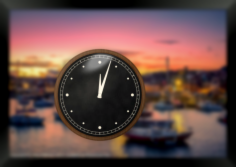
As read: 12h03
